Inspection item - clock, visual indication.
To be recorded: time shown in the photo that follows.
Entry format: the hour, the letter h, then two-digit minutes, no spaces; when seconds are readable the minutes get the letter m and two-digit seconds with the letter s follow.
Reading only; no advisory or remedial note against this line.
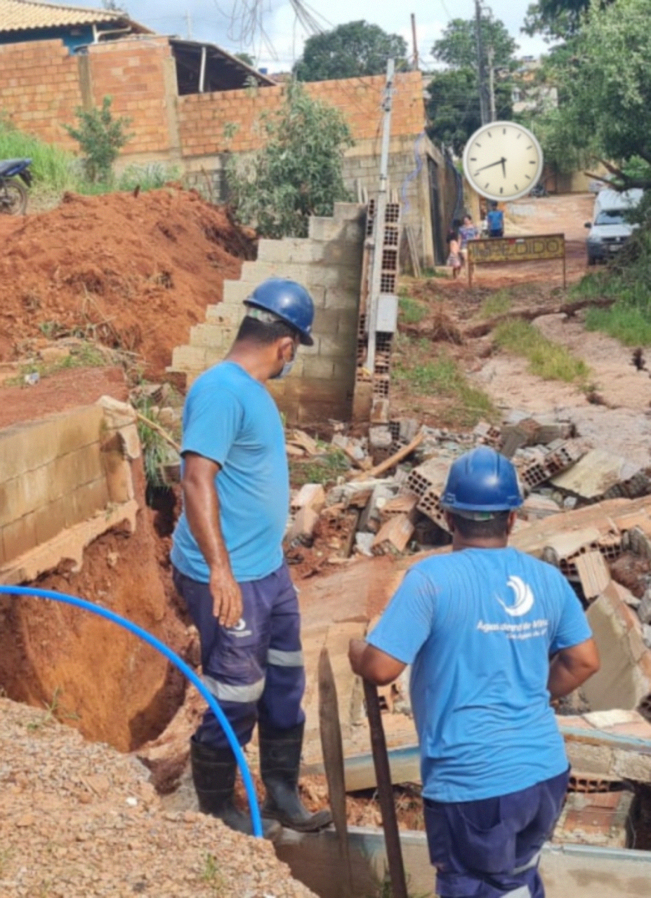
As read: 5h41
